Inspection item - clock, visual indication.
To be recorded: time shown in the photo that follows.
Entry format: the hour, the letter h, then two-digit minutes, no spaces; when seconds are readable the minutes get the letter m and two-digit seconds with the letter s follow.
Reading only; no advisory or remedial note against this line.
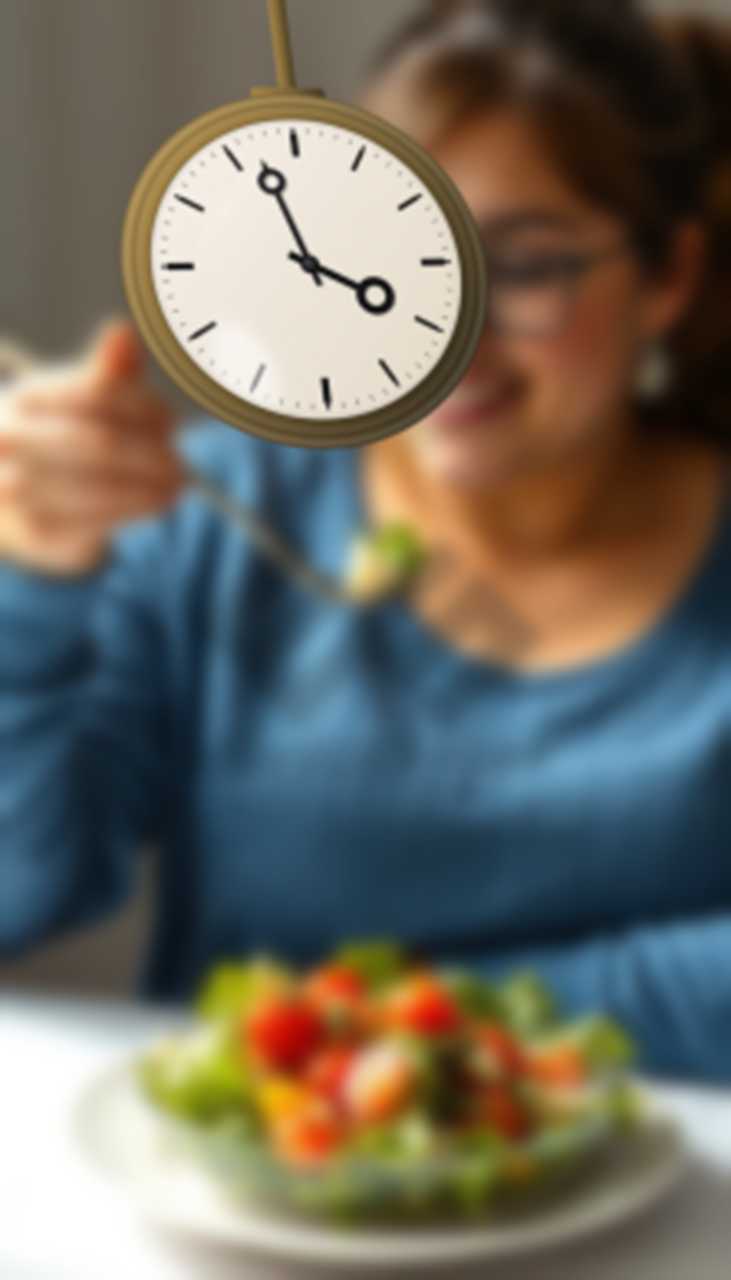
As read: 3h57
